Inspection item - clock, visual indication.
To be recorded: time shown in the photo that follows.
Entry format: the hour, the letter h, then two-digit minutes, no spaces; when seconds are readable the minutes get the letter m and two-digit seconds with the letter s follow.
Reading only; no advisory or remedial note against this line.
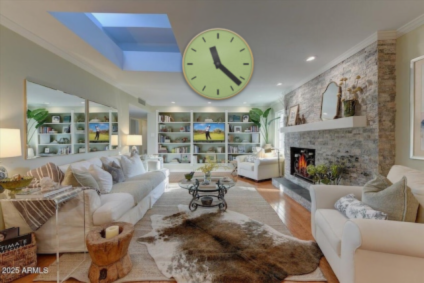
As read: 11h22
